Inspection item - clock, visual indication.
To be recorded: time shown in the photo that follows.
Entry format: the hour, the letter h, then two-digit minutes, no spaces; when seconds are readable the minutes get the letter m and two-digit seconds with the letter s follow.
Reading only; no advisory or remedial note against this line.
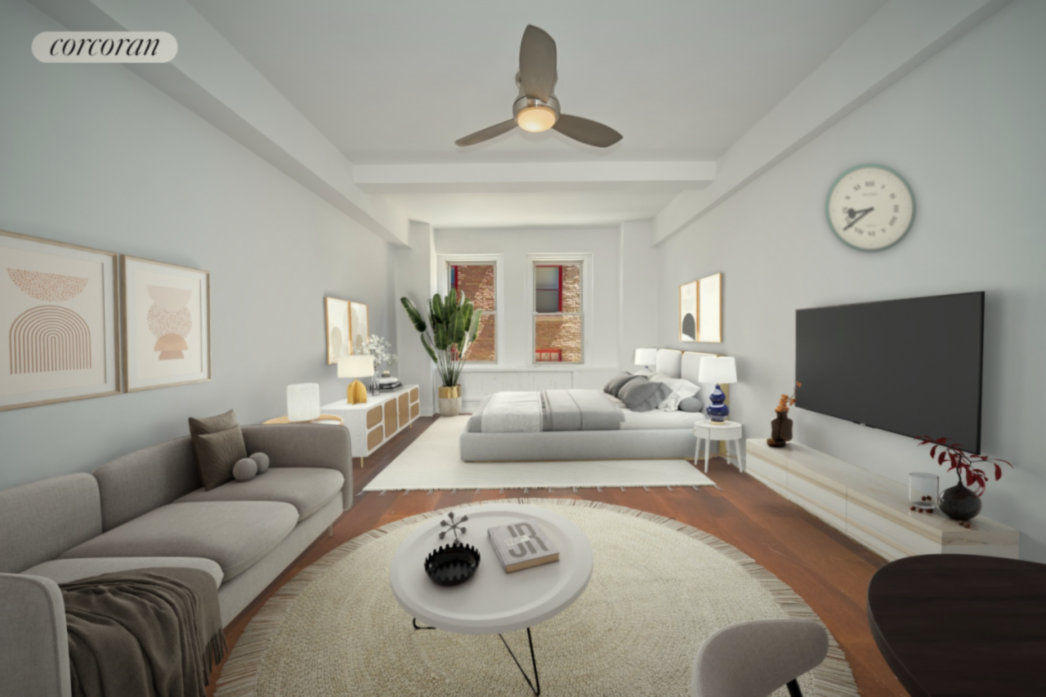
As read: 8h39
